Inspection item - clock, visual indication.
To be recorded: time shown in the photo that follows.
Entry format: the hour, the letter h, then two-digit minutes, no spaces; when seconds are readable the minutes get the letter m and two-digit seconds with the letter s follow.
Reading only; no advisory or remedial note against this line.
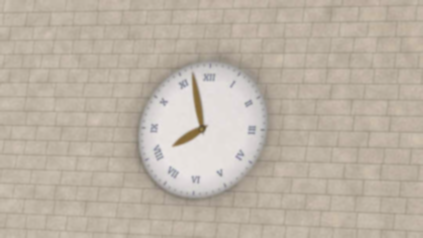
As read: 7h57
